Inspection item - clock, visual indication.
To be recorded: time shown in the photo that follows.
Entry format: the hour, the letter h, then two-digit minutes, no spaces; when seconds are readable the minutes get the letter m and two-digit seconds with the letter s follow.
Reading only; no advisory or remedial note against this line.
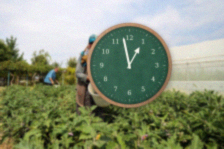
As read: 12h58
